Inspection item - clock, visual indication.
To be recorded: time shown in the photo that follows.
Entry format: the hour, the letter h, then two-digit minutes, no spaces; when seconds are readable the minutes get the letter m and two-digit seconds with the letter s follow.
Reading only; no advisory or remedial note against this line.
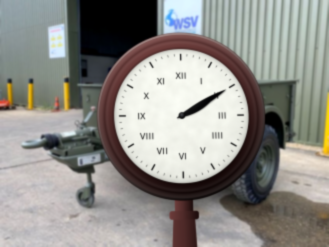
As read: 2h10
